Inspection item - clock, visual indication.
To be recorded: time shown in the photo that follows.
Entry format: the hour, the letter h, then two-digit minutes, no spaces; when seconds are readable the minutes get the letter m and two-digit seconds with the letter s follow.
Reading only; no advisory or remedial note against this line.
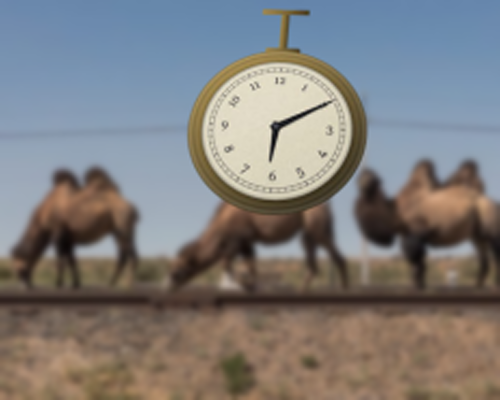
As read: 6h10
